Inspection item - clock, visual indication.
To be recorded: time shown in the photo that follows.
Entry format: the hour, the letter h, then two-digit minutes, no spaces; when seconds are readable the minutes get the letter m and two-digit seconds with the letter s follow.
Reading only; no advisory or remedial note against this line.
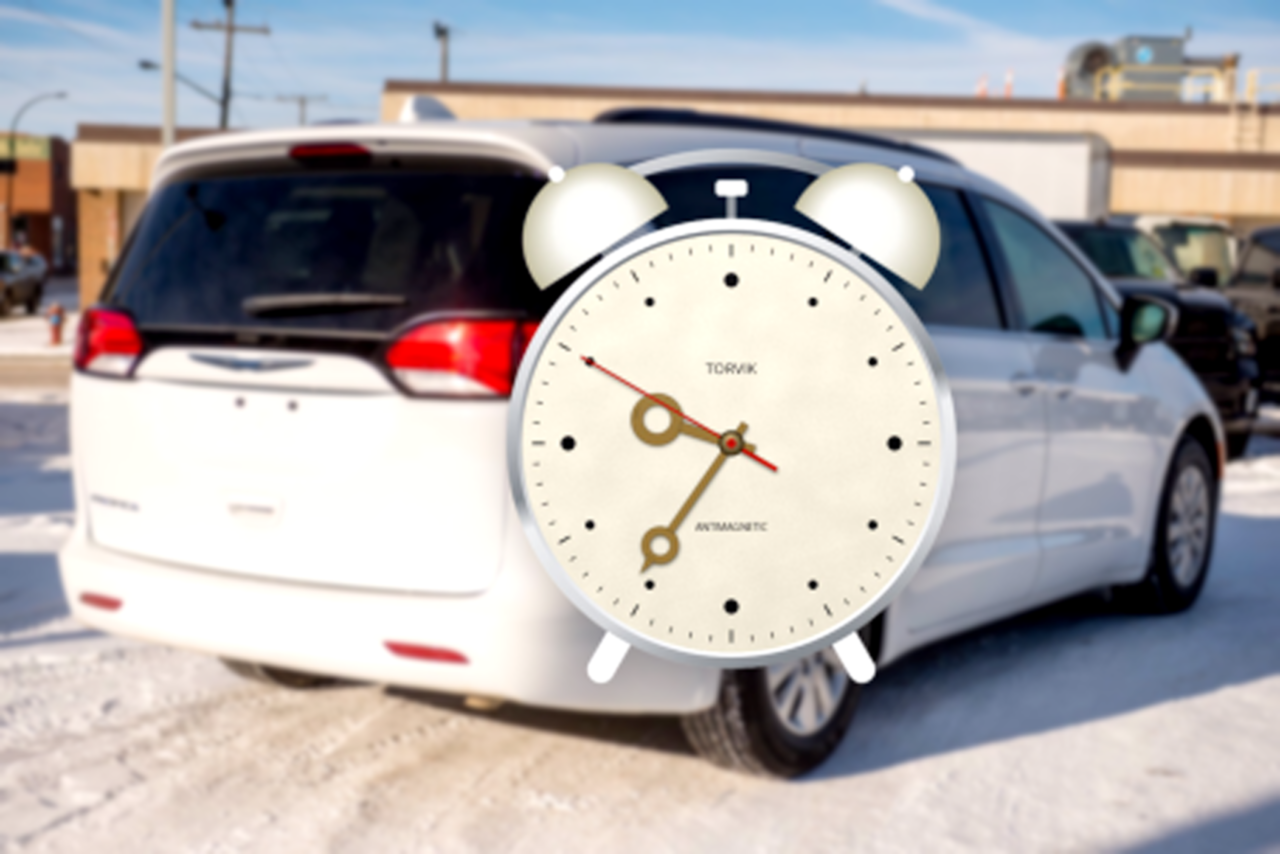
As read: 9h35m50s
